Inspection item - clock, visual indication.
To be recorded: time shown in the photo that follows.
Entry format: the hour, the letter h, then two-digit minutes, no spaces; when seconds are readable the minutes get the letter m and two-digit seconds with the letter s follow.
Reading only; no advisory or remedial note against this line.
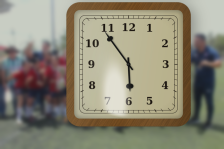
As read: 5h54
